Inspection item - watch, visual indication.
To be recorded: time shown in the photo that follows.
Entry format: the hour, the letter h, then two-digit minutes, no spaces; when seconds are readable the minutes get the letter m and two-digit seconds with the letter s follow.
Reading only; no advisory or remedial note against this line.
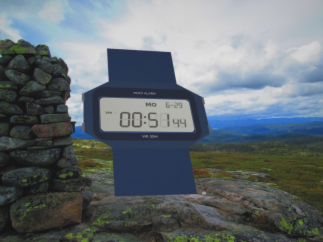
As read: 0h51m44s
